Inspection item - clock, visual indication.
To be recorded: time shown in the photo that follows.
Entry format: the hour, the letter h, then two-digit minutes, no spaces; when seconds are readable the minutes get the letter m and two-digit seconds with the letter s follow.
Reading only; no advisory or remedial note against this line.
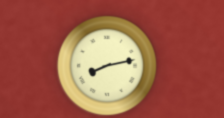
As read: 8h13
